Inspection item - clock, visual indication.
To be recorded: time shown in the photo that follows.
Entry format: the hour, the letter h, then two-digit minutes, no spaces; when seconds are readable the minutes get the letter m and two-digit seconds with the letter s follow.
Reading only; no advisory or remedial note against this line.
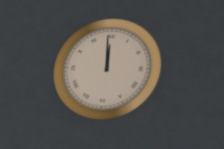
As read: 11h59
